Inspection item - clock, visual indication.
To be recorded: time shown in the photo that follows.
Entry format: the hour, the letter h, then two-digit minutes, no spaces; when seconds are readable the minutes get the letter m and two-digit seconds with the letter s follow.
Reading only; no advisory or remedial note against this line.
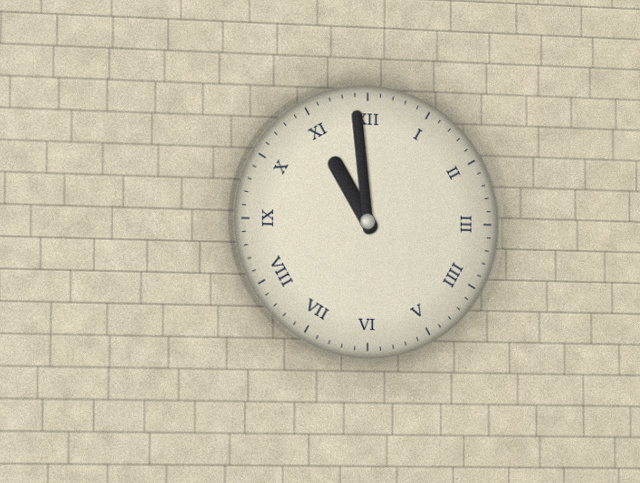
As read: 10h59
